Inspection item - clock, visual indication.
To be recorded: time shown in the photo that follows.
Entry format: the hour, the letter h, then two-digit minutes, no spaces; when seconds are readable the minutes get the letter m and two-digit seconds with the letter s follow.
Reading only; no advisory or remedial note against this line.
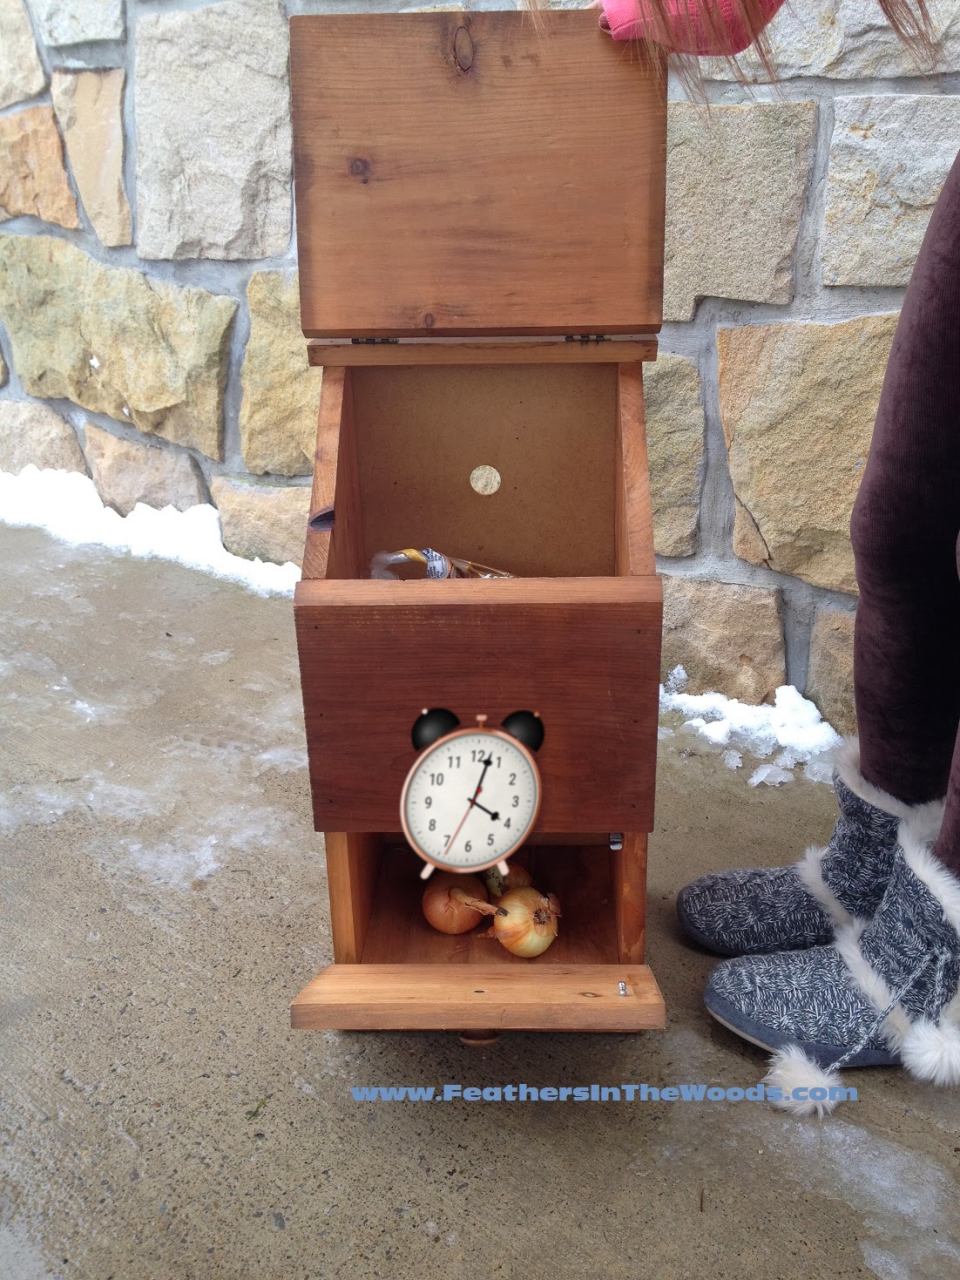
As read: 4h02m34s
